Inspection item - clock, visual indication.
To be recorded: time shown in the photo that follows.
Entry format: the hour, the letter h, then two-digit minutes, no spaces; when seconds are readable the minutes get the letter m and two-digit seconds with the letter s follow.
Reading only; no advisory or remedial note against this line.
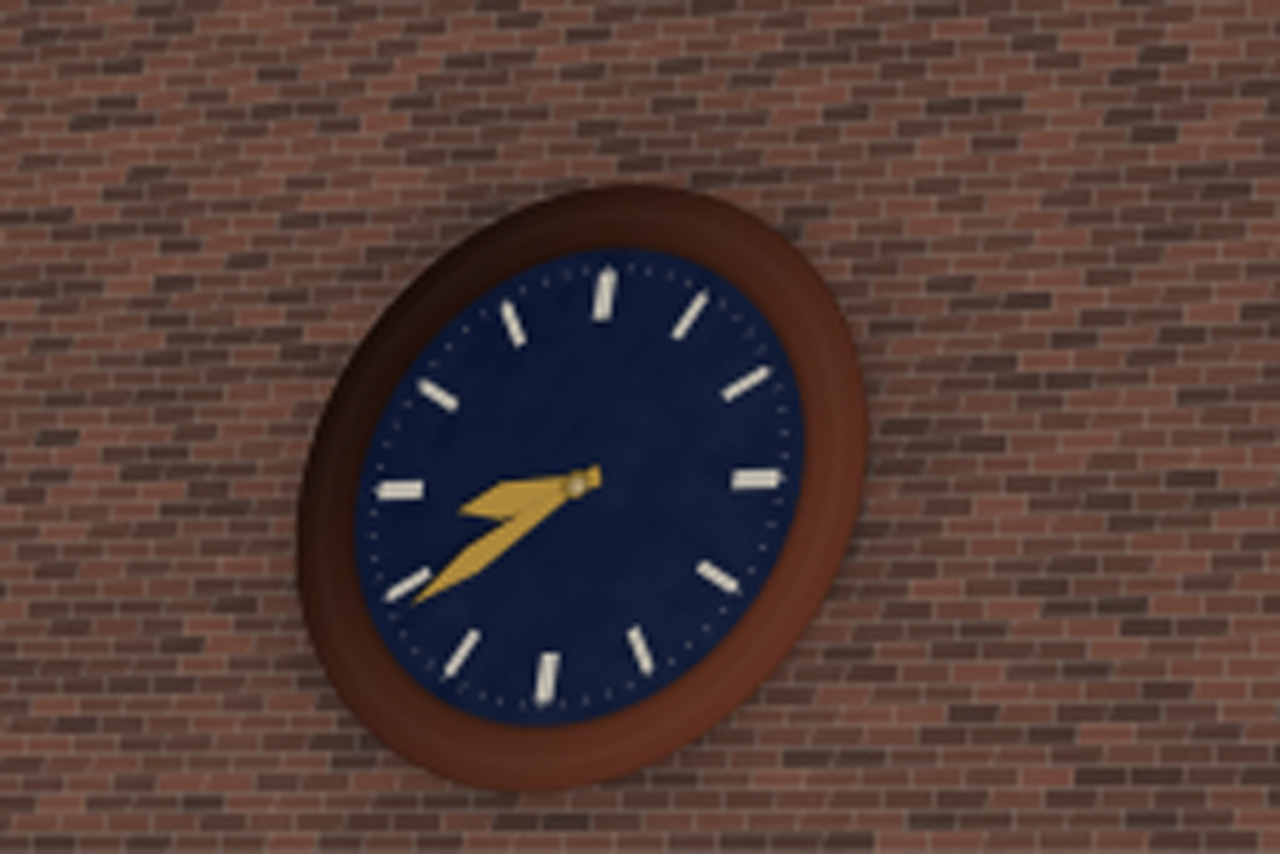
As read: 8h39
